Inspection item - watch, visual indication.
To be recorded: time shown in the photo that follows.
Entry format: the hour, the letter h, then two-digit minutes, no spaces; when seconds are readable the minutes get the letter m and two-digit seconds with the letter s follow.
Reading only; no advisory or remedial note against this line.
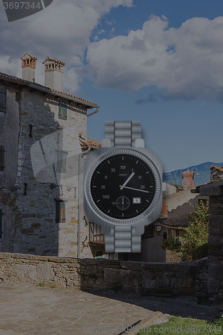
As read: 1h17
